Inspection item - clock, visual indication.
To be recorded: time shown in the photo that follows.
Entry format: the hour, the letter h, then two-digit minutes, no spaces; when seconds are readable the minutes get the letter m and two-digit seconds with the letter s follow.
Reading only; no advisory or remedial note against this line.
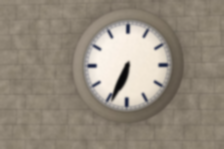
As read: 6h34
